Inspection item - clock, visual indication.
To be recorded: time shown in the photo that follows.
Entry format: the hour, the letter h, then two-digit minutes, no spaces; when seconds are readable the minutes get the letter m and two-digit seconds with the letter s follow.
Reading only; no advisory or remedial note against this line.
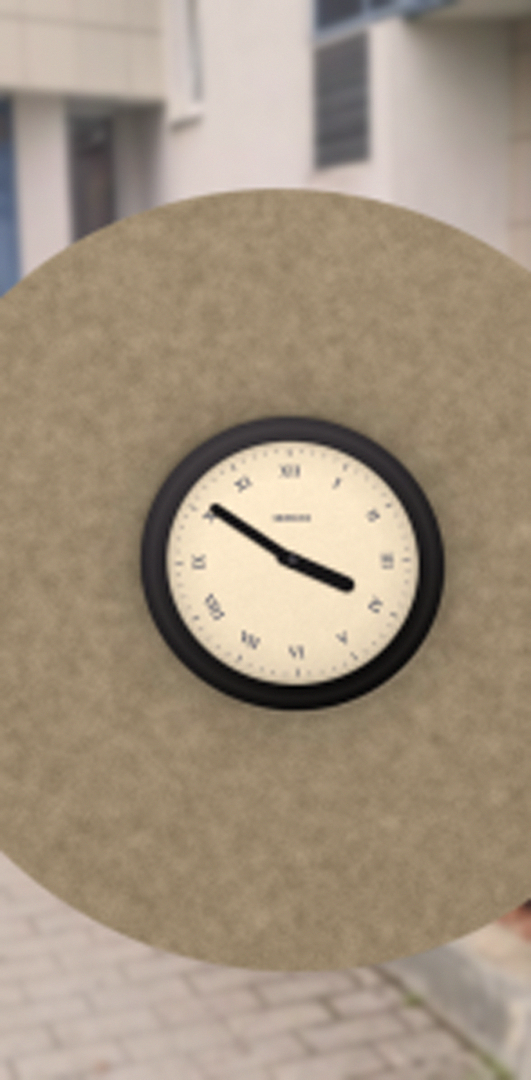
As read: 3h51
